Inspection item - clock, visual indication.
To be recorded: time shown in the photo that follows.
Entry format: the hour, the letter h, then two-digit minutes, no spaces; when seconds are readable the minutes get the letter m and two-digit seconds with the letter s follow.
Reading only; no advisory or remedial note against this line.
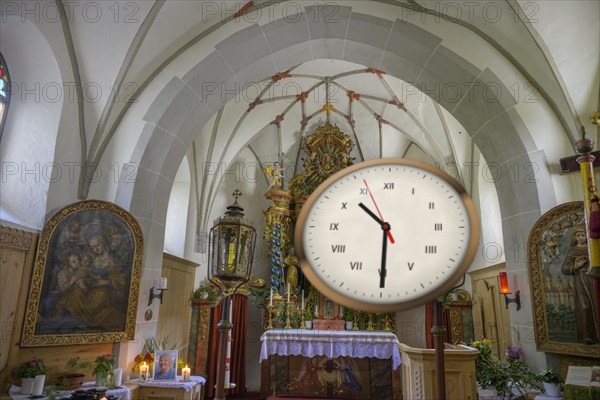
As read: 10h29m56s
